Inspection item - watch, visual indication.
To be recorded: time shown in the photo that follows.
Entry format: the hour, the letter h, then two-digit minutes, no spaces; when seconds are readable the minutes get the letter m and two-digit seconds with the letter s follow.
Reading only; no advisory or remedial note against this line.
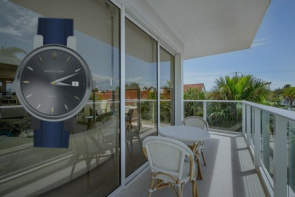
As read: 3h11
